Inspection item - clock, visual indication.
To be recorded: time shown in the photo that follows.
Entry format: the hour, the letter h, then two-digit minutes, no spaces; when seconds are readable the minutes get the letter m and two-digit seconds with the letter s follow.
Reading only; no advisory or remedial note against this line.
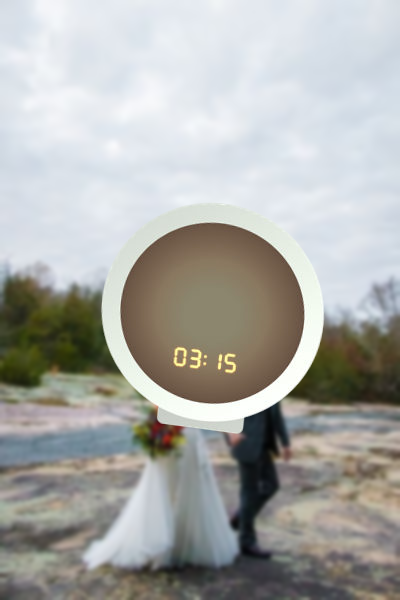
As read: 3h15
